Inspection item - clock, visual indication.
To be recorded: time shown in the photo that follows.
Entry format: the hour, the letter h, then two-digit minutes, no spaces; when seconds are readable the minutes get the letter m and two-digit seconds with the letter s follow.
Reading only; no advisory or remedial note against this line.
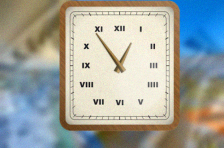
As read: 12h54
